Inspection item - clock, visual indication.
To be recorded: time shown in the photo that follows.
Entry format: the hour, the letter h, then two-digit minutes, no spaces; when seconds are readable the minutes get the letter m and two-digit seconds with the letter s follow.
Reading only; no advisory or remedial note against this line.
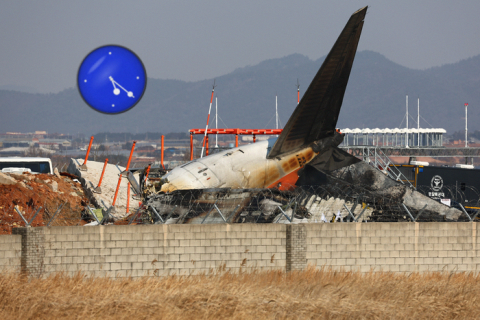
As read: 5h22
